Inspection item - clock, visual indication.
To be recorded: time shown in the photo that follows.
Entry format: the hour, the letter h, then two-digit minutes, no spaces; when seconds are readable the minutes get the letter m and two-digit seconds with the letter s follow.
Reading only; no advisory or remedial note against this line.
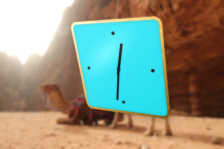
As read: 12h32
